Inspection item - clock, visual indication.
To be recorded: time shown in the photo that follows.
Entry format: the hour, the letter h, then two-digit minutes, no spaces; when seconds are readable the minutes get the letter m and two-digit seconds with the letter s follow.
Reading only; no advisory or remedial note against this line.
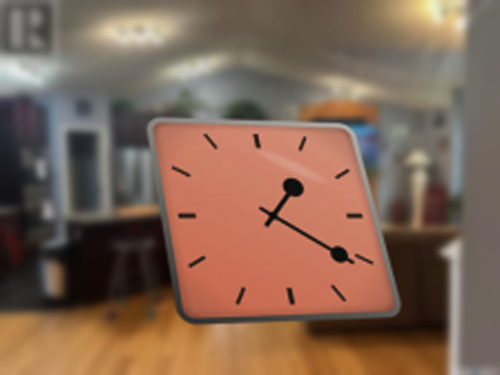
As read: 1h21
